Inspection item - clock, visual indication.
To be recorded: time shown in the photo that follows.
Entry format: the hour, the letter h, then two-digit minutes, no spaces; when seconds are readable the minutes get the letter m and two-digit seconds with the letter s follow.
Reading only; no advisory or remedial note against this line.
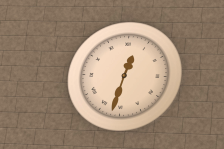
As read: 12h32
